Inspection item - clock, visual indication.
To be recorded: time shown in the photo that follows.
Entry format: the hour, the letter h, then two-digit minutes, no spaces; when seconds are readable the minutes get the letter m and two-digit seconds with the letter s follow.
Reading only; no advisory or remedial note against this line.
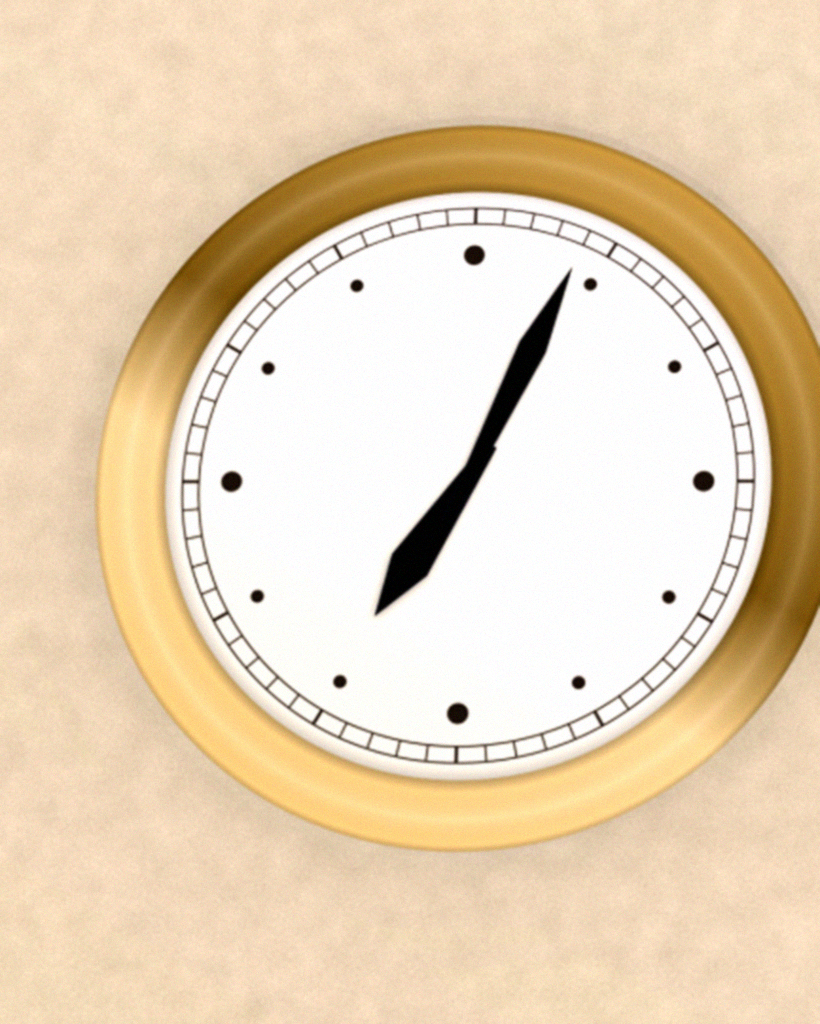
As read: 7h04
